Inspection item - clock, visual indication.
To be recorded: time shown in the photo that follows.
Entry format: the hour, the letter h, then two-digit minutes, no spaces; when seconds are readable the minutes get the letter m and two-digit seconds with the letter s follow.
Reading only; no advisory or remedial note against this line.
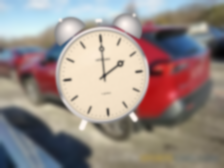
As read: 2h00
